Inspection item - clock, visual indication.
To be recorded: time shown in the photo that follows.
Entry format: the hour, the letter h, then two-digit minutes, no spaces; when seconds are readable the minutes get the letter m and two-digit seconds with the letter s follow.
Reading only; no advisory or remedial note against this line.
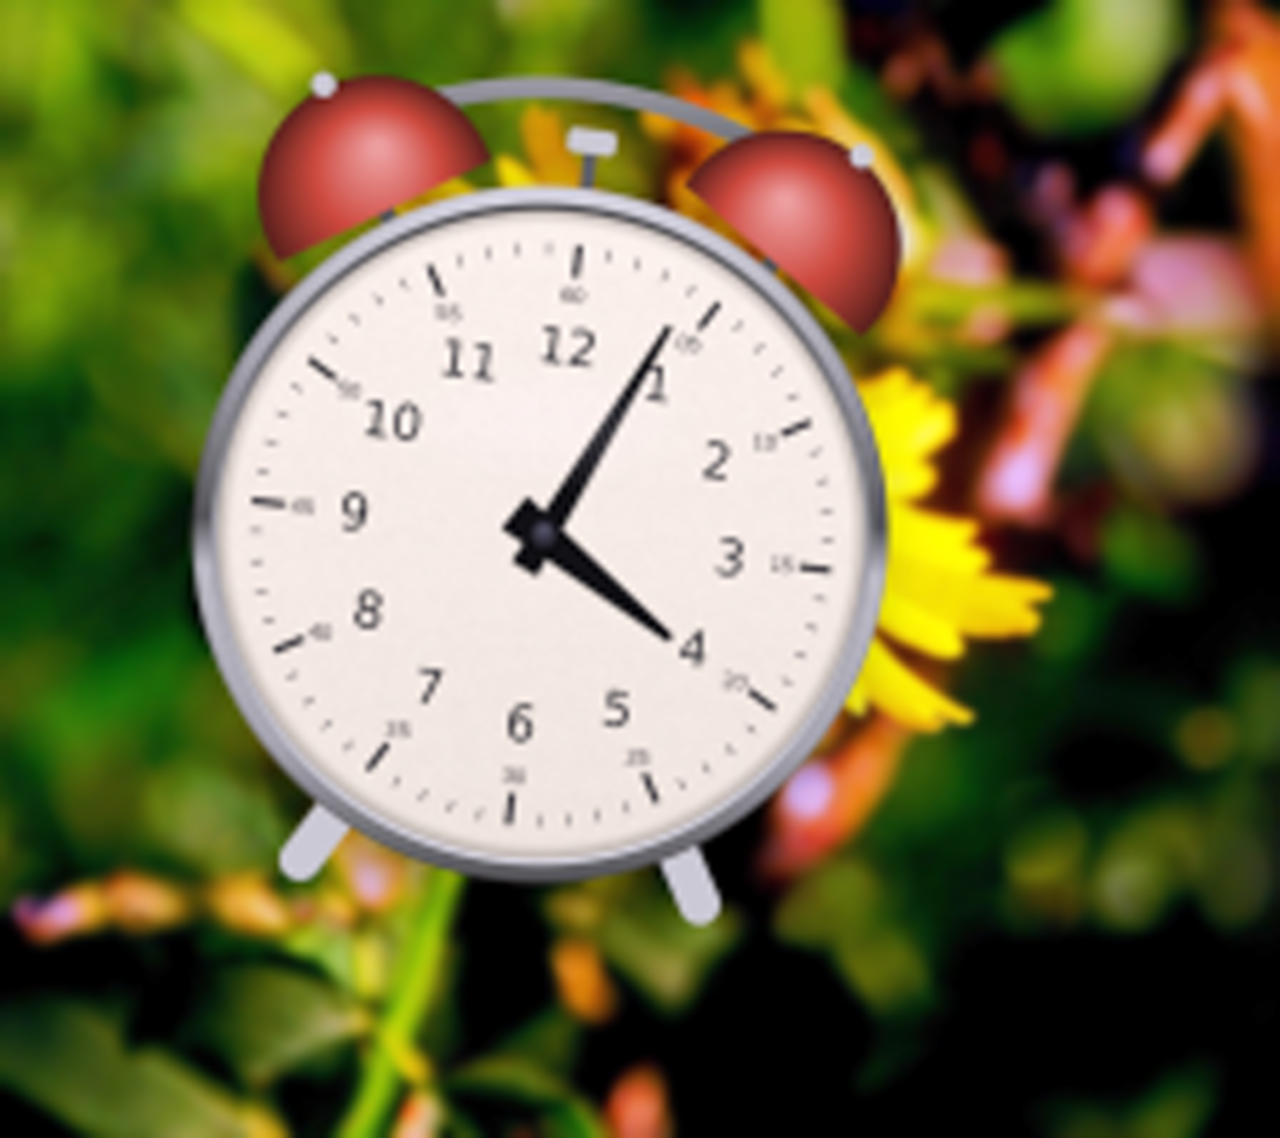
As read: 4h04
